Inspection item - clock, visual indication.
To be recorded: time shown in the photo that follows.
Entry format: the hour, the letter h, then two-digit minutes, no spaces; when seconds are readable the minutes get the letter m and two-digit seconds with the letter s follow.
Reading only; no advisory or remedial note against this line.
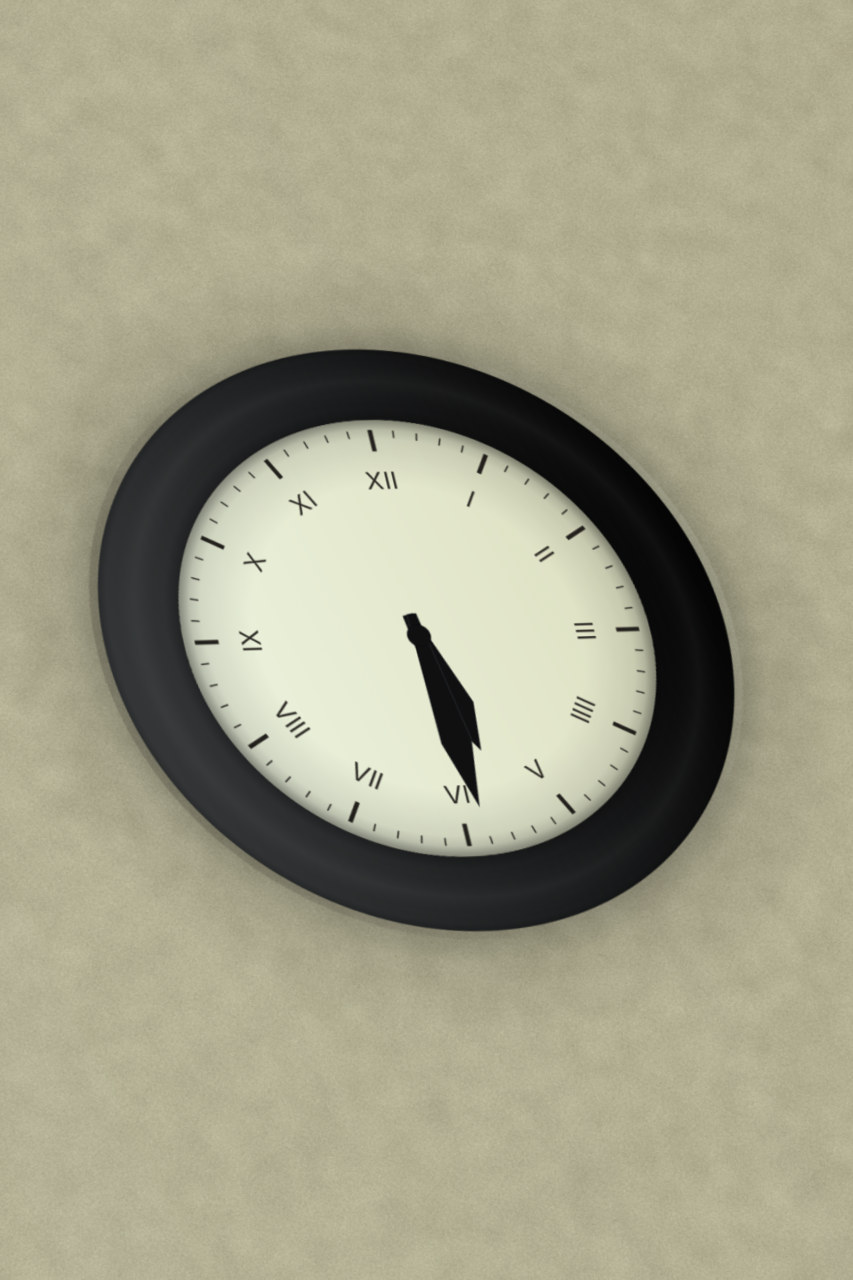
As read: 5h29
